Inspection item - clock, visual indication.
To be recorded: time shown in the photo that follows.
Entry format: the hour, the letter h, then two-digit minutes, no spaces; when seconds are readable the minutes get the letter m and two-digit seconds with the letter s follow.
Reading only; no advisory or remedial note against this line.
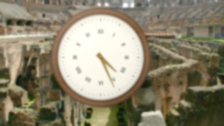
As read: 4h26
